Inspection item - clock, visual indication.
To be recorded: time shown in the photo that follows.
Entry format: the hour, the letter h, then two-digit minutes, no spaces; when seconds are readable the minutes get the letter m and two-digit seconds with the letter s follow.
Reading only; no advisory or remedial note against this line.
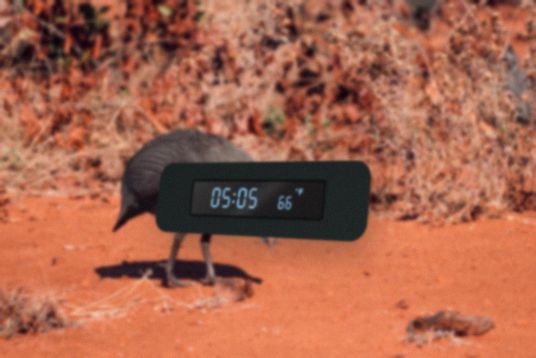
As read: 5h05
